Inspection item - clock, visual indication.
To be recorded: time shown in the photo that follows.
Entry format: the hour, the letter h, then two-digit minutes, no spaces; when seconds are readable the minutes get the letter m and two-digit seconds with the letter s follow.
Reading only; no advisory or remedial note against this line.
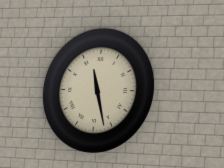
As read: 11h27
